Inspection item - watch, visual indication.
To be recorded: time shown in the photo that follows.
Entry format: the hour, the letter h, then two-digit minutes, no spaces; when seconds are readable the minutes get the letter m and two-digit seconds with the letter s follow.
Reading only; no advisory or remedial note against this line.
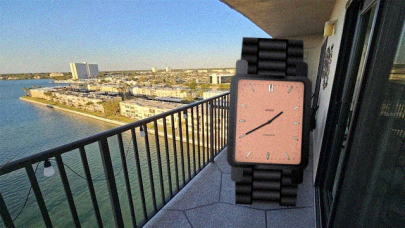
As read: 1h40
